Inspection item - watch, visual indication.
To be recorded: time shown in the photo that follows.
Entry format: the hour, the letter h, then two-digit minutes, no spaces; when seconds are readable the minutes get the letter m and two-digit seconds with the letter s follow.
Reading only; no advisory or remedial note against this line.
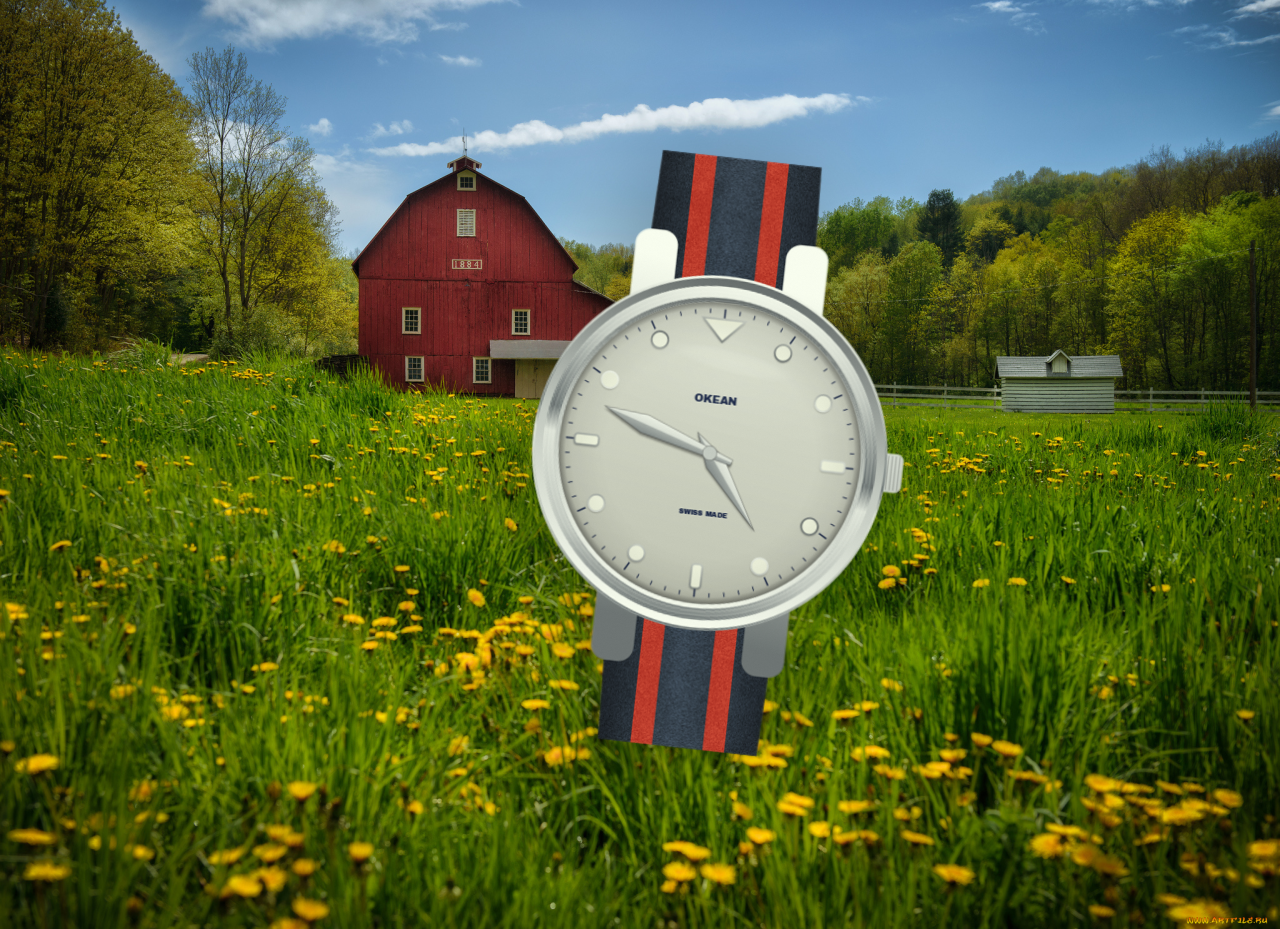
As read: 4h48
